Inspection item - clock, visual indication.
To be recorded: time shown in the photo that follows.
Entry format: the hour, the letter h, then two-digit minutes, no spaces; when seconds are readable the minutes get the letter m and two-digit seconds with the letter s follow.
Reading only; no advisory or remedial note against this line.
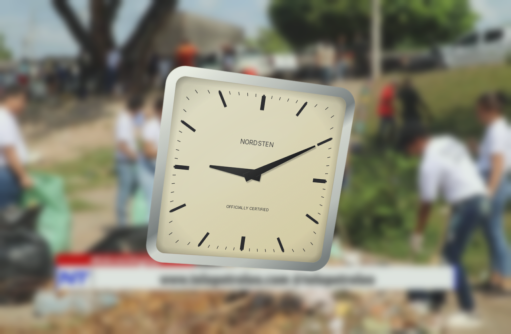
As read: 9h10
